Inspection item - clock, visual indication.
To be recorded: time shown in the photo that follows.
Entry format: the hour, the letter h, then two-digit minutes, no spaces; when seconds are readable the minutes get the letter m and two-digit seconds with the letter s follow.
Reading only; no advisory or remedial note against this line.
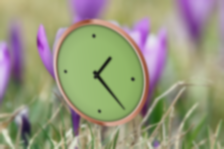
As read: 1h23
